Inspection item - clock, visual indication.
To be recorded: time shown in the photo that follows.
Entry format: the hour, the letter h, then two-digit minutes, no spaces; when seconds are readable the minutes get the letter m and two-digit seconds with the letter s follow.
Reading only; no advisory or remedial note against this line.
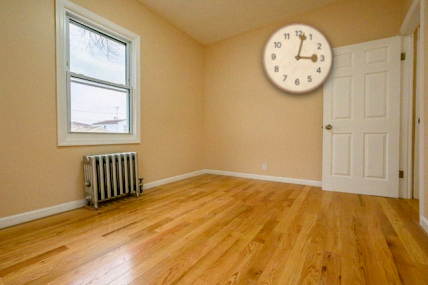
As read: 3h02
